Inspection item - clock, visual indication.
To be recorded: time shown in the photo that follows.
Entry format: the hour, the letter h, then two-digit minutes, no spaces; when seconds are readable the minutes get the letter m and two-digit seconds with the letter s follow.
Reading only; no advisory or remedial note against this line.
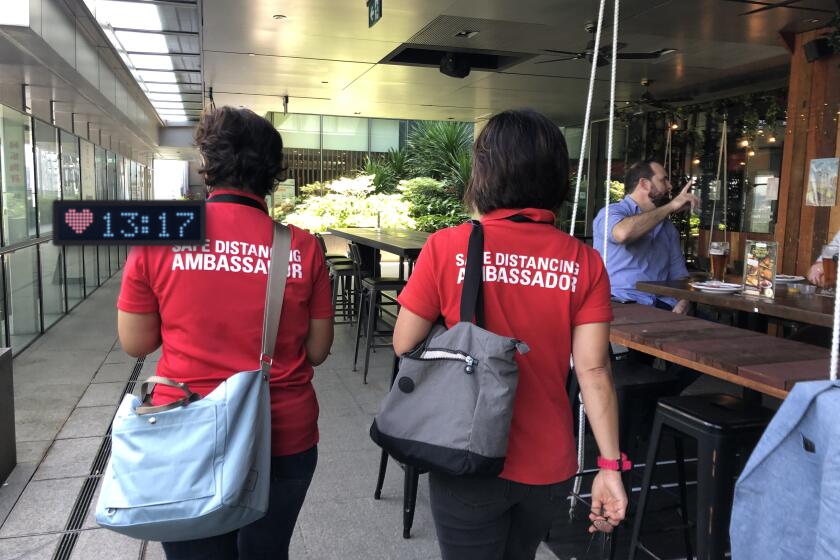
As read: 13h17
